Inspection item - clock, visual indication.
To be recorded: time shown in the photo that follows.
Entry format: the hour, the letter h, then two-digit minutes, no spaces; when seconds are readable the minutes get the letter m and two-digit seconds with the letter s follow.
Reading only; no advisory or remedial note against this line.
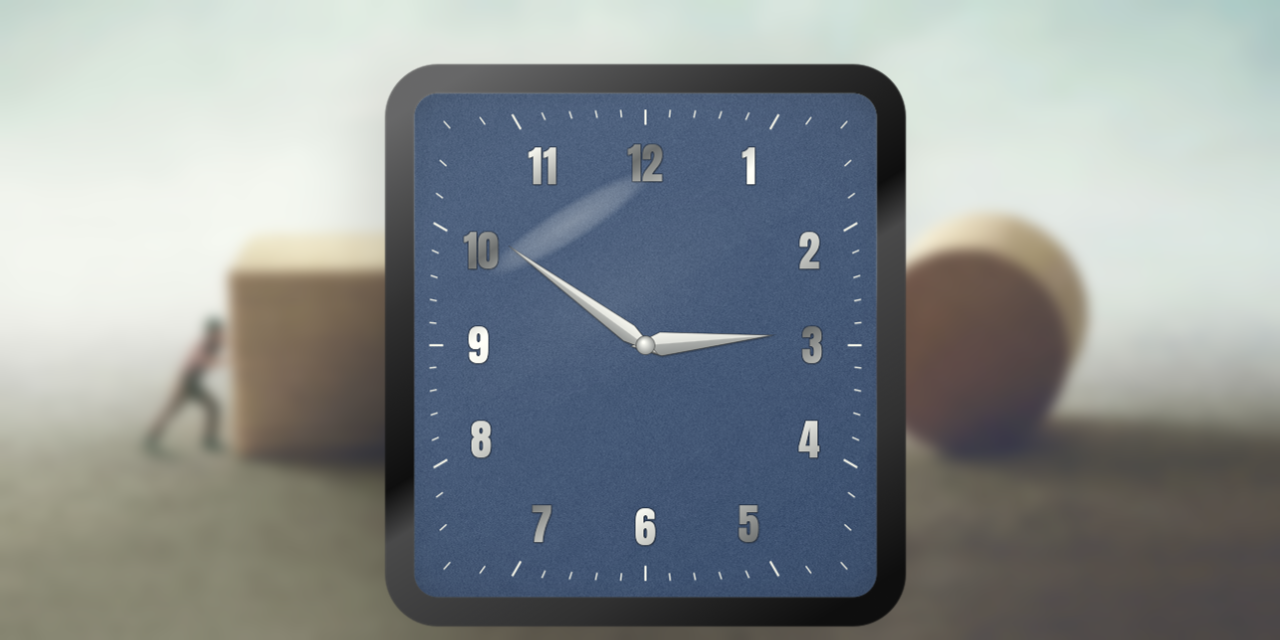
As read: 2h51
